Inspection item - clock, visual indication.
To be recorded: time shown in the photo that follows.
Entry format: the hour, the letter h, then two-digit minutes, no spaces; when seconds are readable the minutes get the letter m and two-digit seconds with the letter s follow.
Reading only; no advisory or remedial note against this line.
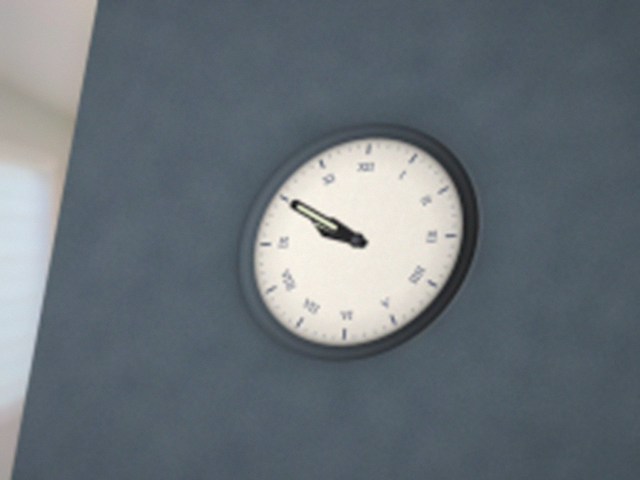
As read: 9h50
